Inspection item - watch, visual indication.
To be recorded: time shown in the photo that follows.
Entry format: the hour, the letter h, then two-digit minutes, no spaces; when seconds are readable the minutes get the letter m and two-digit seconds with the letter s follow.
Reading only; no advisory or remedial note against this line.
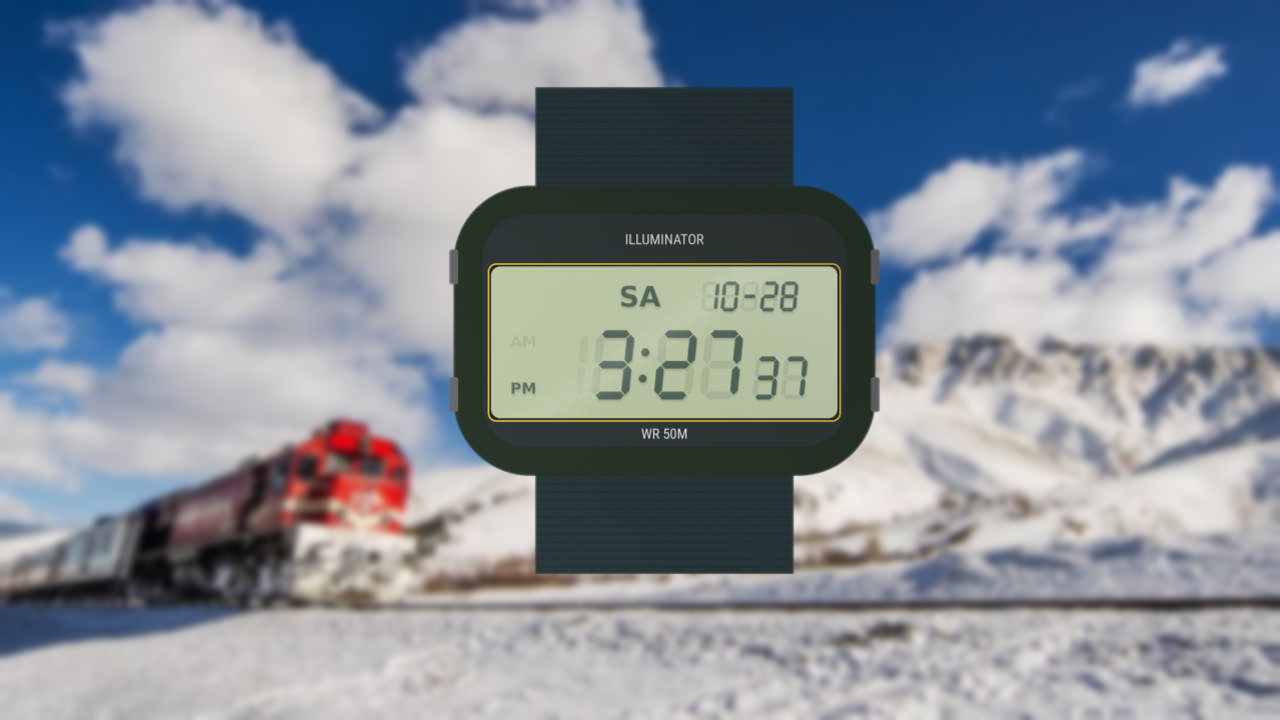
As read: 3h27m37s
